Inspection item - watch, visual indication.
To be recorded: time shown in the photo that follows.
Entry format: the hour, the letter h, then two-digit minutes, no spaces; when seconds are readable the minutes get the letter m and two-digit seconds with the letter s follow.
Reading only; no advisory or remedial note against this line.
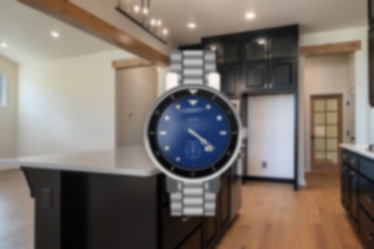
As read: 4h21
